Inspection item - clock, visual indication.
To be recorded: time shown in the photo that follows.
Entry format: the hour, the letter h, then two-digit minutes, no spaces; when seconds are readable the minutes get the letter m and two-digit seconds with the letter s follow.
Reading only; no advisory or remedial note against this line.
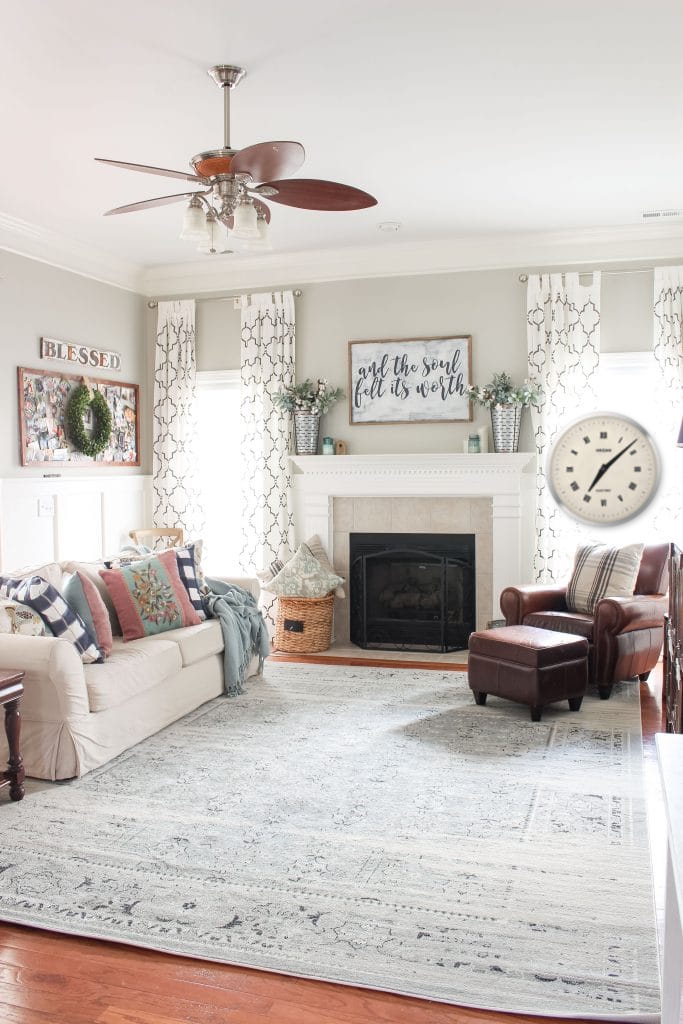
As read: 7h08
